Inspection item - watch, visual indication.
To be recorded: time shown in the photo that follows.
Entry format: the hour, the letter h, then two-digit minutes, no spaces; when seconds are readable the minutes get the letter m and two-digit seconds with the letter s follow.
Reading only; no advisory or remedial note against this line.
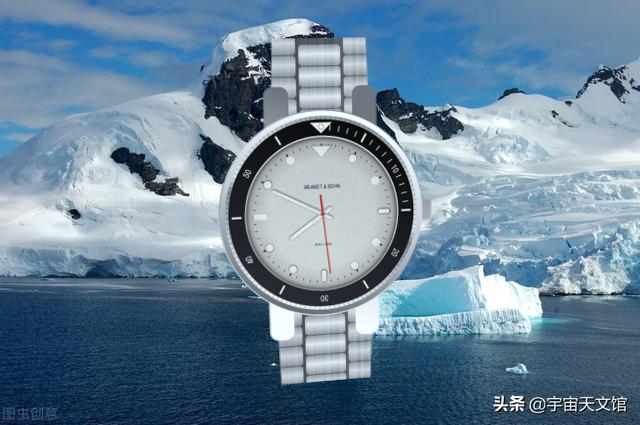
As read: 7h49m29s
